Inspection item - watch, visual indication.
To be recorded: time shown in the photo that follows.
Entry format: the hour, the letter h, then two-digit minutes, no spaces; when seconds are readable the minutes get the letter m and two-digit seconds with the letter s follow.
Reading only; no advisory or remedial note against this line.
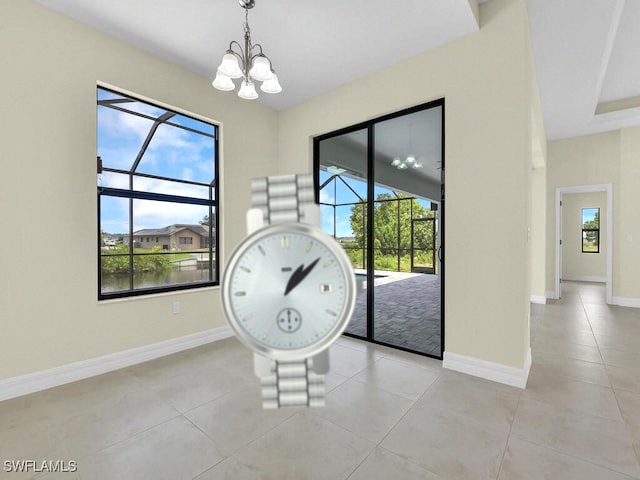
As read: 1h08
